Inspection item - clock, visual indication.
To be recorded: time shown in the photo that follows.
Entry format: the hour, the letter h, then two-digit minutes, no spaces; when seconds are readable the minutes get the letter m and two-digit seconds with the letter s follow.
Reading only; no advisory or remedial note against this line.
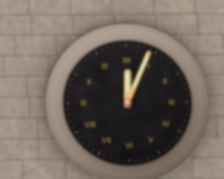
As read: 12h04
